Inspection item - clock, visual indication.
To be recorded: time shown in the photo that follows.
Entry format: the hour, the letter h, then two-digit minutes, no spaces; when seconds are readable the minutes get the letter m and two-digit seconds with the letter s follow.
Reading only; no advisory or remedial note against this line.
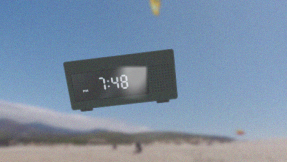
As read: 7h48
